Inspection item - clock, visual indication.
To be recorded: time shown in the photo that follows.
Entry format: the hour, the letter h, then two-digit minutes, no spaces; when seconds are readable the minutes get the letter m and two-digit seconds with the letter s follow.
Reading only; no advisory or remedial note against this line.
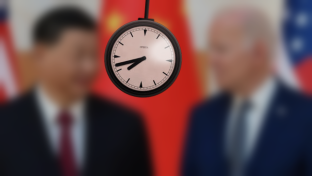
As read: 7h42
